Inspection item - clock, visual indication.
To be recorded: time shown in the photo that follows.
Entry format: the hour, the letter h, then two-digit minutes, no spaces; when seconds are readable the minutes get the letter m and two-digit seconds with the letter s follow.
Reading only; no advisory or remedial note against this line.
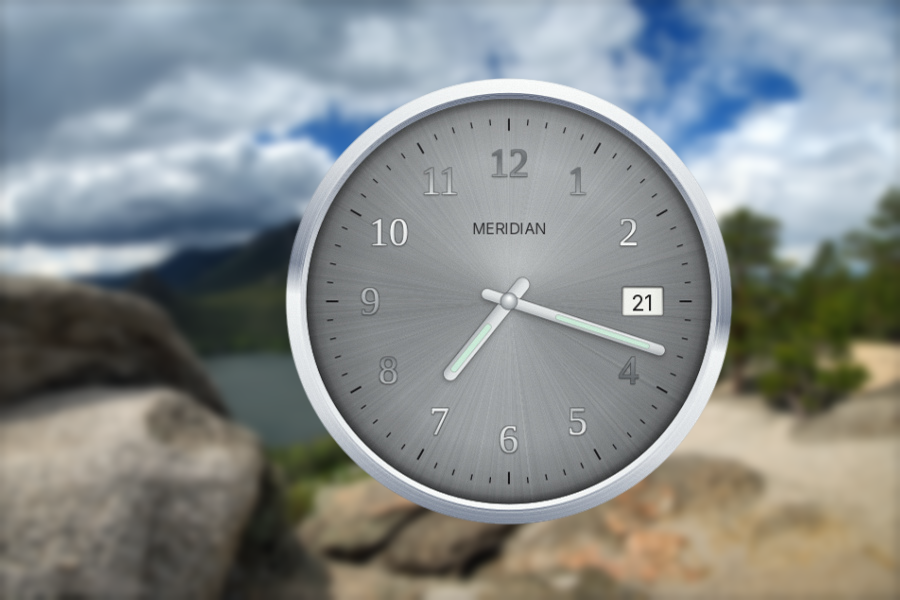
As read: 7h18
